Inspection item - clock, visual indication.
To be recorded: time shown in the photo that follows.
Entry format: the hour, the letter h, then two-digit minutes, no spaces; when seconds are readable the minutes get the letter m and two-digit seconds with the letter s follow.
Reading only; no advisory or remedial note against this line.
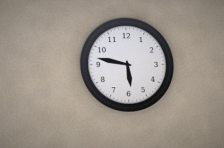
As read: 5h47
